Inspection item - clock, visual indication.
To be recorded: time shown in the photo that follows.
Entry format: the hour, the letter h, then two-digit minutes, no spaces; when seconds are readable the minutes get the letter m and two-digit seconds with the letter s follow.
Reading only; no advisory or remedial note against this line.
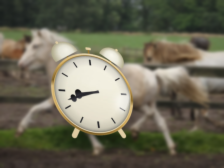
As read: 8h42
